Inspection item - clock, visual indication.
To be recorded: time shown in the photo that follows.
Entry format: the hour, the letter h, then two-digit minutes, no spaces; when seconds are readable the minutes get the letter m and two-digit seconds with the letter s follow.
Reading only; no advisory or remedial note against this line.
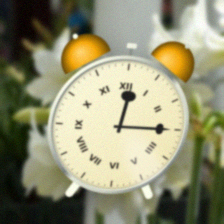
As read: 12h15
